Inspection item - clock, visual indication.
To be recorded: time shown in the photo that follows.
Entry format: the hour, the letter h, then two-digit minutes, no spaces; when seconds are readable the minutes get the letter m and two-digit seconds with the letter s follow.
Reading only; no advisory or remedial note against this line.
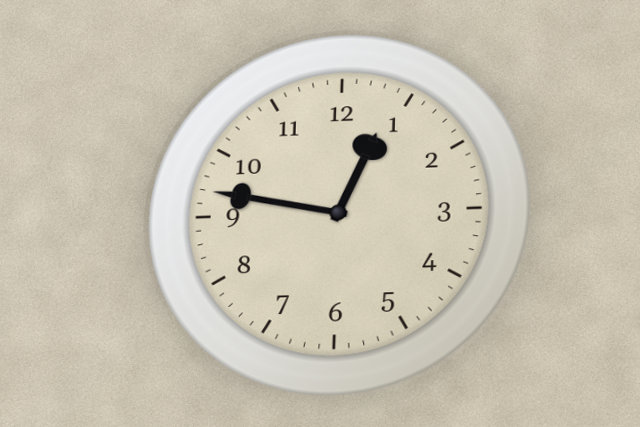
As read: 12h47
